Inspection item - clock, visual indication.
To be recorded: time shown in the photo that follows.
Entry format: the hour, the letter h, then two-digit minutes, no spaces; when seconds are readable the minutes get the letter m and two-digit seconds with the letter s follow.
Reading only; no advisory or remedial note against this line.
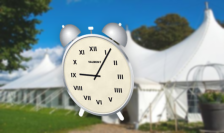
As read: 9h06
